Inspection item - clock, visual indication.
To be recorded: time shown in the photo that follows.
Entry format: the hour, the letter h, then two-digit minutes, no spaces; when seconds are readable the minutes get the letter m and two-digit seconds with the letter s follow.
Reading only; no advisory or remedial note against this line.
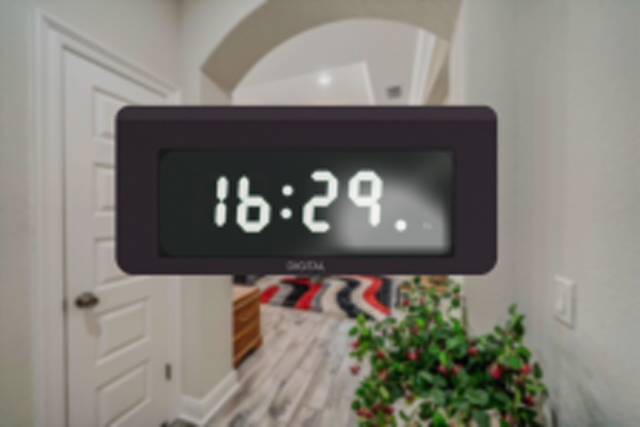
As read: 16h29
